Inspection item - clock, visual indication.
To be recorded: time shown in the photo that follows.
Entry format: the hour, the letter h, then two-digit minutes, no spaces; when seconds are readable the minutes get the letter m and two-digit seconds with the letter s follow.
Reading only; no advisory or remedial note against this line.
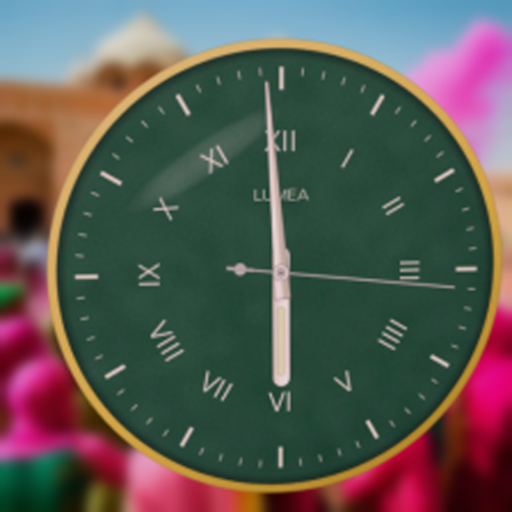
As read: 5h59m16s
